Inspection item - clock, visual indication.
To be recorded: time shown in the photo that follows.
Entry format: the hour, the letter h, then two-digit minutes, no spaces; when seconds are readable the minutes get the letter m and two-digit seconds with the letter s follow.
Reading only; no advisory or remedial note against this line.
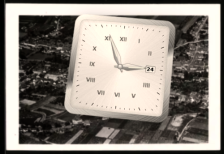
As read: 2h56
